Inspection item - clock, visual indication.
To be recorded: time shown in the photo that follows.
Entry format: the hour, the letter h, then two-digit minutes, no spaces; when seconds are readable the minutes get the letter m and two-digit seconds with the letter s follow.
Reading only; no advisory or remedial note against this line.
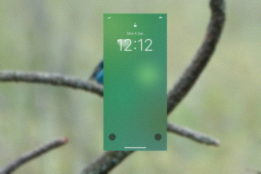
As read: 12h12
